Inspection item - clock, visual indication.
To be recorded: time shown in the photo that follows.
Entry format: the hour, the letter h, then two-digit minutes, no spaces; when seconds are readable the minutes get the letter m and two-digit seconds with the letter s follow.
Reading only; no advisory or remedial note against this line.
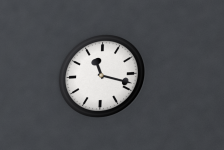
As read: 11h18
